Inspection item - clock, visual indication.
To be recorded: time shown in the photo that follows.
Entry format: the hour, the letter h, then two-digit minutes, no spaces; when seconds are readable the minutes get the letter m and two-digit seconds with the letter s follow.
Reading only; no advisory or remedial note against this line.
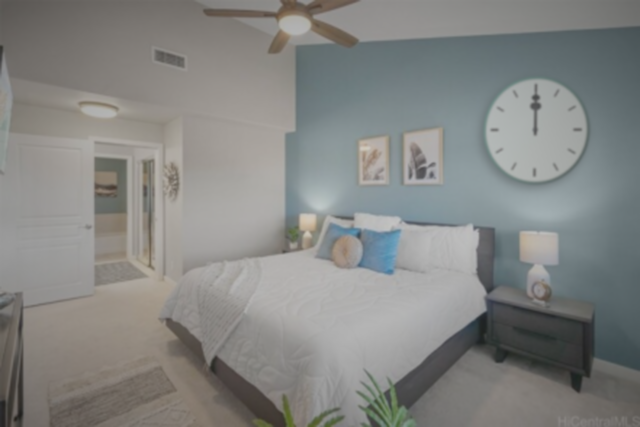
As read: 12h00
